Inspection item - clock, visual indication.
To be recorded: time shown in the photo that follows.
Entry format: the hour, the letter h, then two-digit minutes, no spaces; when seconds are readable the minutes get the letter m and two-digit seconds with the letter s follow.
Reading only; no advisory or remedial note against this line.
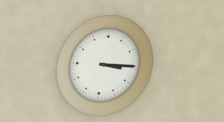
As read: 3h15
